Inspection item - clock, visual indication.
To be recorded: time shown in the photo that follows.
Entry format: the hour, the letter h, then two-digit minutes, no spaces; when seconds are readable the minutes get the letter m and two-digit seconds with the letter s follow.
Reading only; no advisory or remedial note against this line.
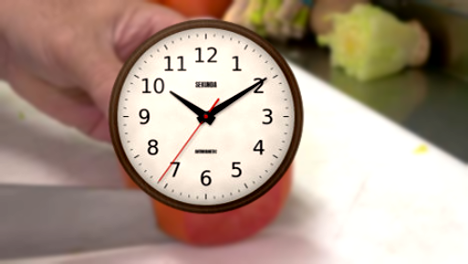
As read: 10h09m36s
